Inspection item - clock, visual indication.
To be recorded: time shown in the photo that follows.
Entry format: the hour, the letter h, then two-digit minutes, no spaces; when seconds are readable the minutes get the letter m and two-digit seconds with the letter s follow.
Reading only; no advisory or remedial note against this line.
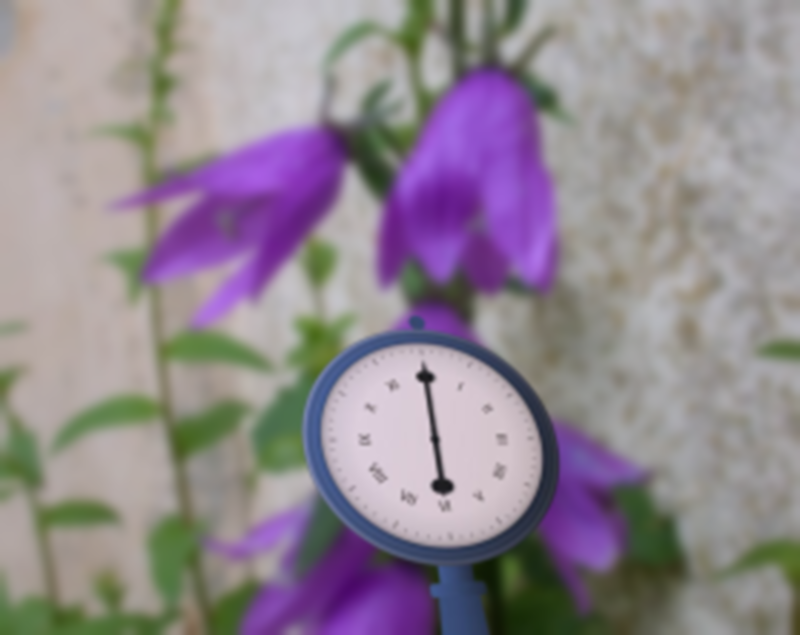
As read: 6h00
